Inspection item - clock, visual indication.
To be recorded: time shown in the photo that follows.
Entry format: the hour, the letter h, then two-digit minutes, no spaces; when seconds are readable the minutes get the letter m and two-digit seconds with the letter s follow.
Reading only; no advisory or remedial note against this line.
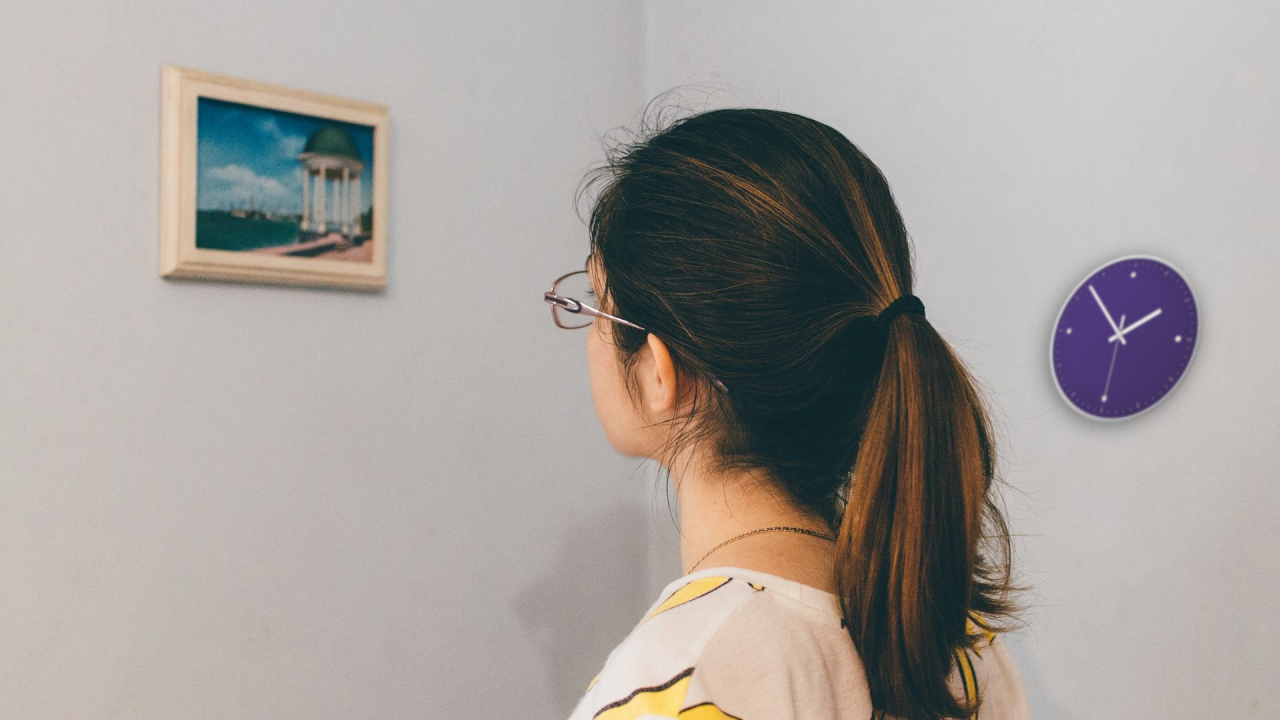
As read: 1h52m30s
